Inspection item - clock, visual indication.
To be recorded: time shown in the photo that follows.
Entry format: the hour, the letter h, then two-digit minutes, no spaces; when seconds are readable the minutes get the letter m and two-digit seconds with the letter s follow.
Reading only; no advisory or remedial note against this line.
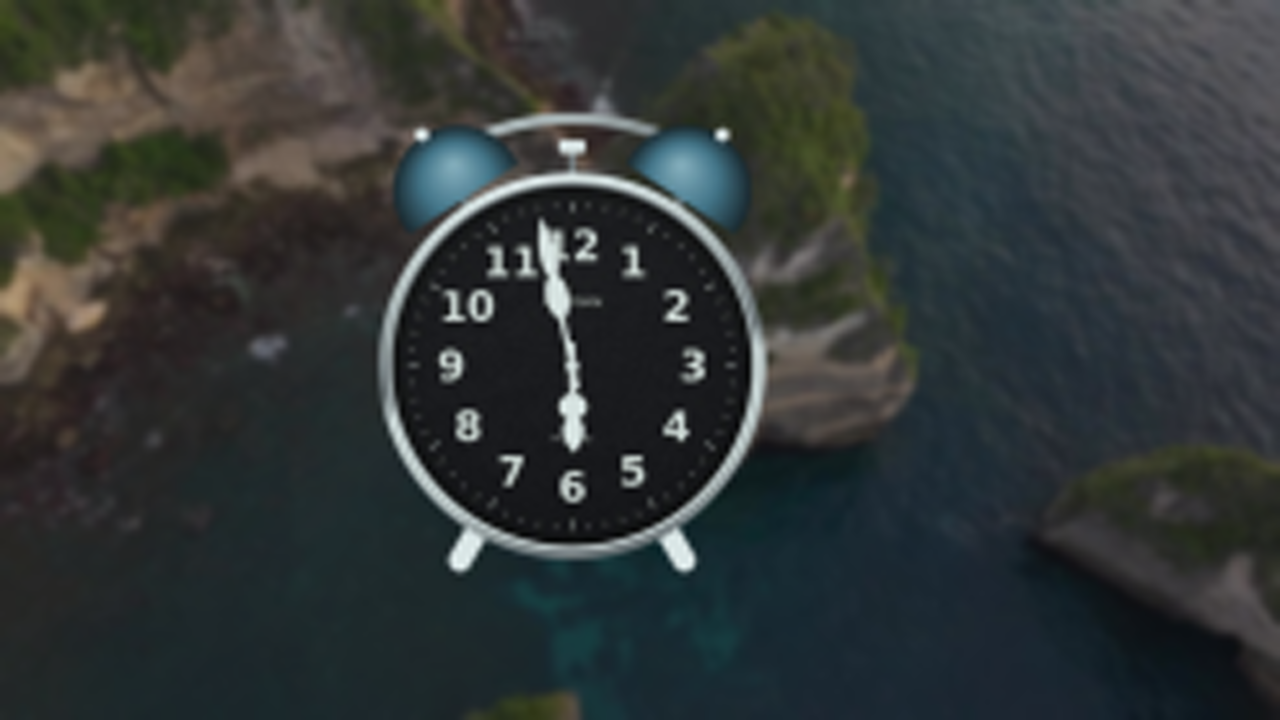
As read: 5h58
